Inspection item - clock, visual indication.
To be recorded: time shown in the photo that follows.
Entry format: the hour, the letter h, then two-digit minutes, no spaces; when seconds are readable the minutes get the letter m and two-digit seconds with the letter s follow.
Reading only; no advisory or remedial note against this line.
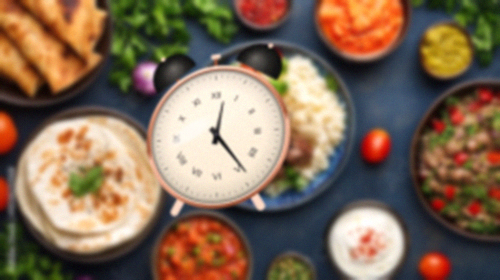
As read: 12h24
